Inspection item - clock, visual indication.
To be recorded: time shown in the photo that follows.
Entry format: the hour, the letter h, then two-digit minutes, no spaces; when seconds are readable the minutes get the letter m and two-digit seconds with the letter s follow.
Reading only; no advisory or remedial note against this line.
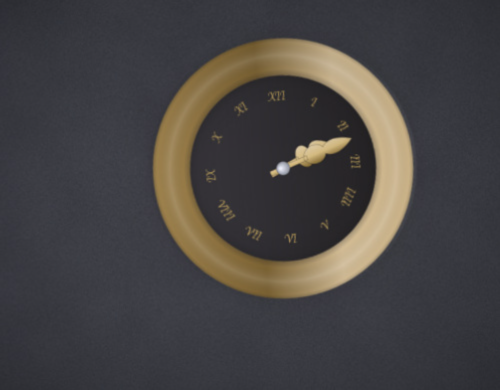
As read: 2h12
